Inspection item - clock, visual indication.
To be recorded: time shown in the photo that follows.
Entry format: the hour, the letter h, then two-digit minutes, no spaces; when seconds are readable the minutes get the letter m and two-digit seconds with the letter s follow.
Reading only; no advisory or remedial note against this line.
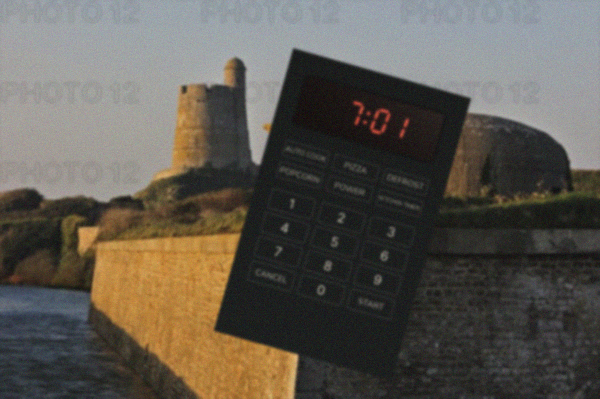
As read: 7h01
